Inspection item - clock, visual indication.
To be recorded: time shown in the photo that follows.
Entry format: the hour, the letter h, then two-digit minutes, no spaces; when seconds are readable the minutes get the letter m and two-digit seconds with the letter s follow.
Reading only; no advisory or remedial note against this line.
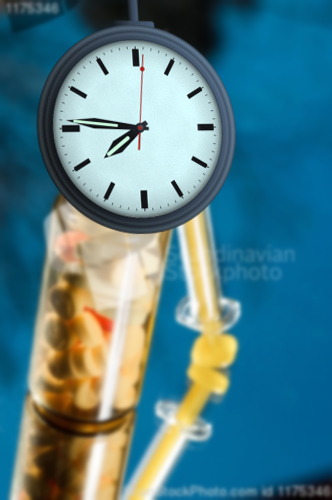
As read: 7h46m01s
